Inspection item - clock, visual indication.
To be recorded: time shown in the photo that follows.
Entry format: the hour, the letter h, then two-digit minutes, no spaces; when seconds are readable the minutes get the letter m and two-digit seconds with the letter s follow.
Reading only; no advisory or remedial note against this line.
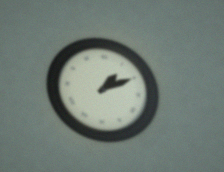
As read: 1h10
